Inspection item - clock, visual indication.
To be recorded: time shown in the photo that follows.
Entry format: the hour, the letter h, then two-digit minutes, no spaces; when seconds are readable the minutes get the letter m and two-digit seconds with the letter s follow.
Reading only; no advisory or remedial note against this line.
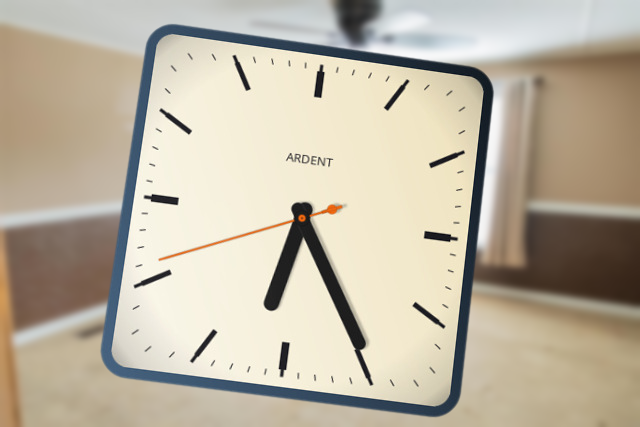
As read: 6h24m41s
